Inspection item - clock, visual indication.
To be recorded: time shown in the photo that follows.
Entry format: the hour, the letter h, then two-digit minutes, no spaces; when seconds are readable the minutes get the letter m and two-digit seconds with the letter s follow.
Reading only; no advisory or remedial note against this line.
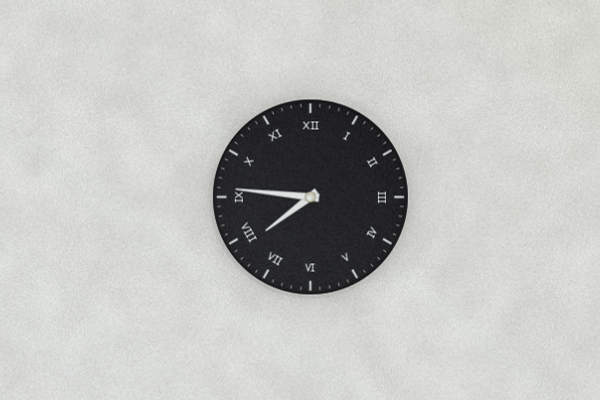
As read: 7h46
